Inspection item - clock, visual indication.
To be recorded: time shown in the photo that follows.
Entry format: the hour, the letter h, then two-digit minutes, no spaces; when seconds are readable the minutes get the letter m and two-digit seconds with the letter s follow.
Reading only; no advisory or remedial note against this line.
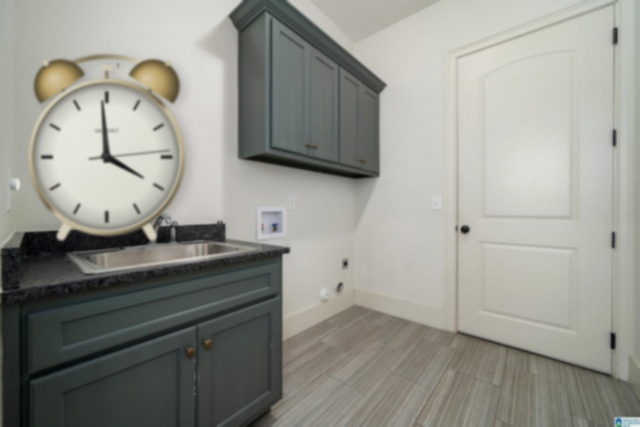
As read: 3h59m14s
